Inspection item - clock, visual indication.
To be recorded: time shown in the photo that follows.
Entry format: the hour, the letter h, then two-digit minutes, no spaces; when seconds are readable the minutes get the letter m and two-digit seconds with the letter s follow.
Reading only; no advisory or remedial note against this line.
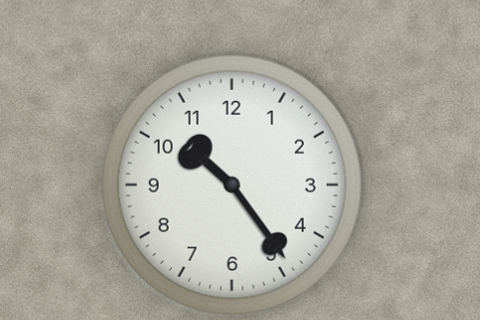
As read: 10h24
